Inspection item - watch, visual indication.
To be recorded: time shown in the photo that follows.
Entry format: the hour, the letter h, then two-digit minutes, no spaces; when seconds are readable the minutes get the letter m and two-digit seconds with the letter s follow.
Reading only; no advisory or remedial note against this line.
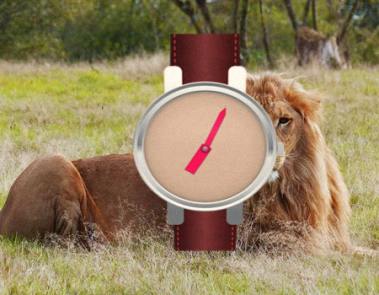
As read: 7h04
